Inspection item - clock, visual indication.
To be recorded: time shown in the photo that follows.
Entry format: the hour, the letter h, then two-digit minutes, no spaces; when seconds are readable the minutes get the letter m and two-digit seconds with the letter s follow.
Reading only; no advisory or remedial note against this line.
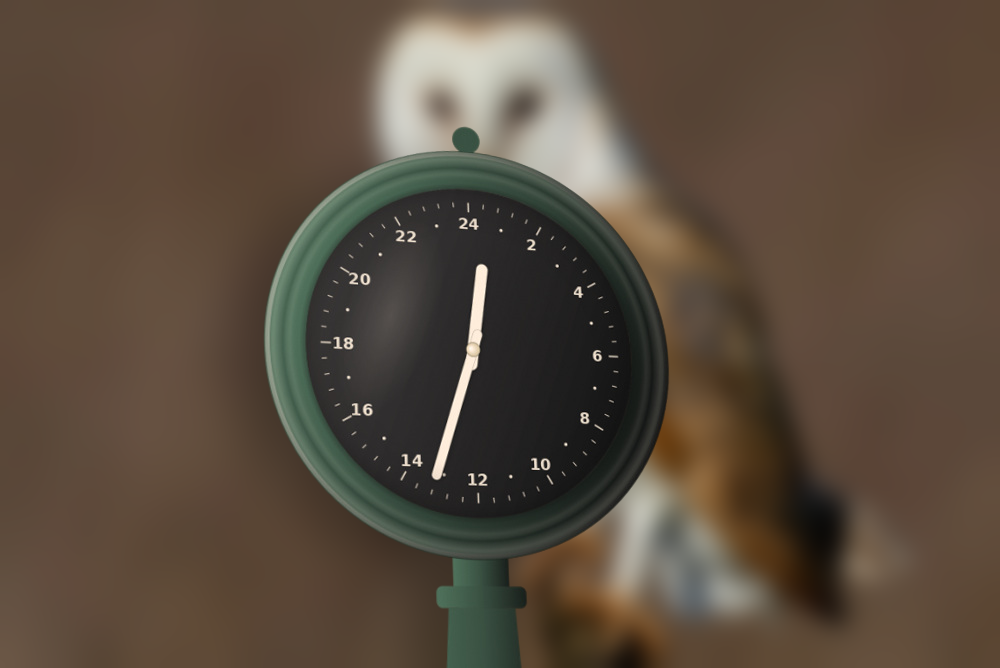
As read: 0h33
